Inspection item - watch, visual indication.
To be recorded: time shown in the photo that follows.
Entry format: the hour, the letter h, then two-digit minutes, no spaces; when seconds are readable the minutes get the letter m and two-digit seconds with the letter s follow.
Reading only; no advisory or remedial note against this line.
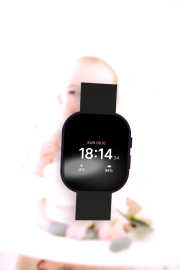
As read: 18h14
